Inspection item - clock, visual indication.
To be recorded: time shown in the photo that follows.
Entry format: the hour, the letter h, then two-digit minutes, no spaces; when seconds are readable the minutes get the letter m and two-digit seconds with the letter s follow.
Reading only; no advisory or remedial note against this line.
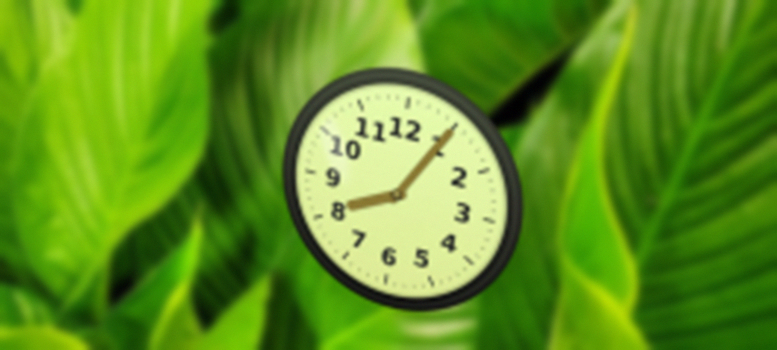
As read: 8h05
